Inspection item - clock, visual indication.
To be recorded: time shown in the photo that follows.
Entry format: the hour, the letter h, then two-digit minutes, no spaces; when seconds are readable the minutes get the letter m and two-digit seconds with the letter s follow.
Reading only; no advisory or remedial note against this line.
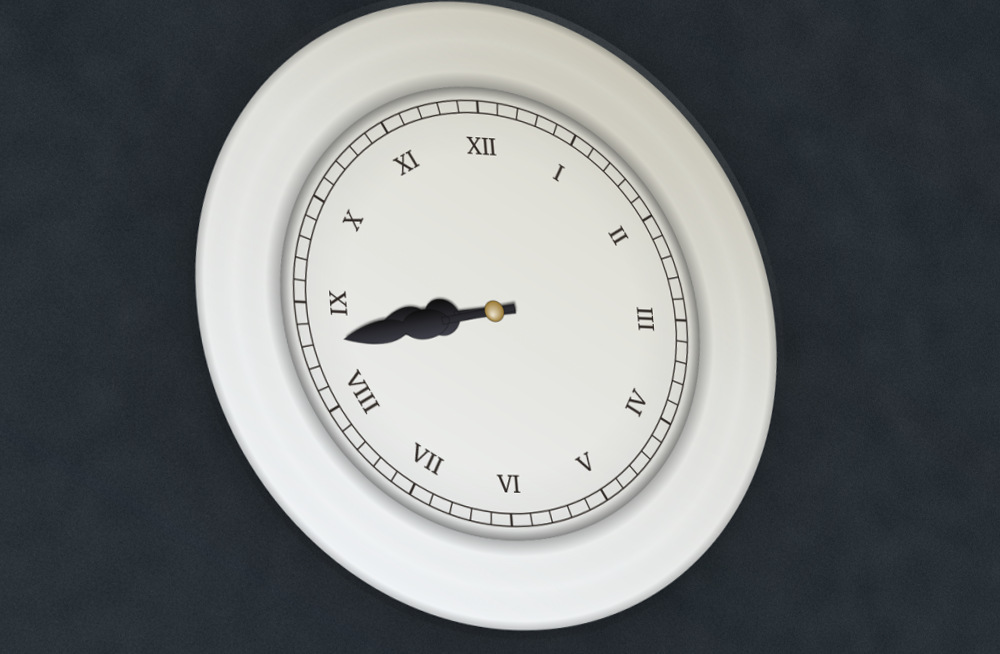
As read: 8h43
